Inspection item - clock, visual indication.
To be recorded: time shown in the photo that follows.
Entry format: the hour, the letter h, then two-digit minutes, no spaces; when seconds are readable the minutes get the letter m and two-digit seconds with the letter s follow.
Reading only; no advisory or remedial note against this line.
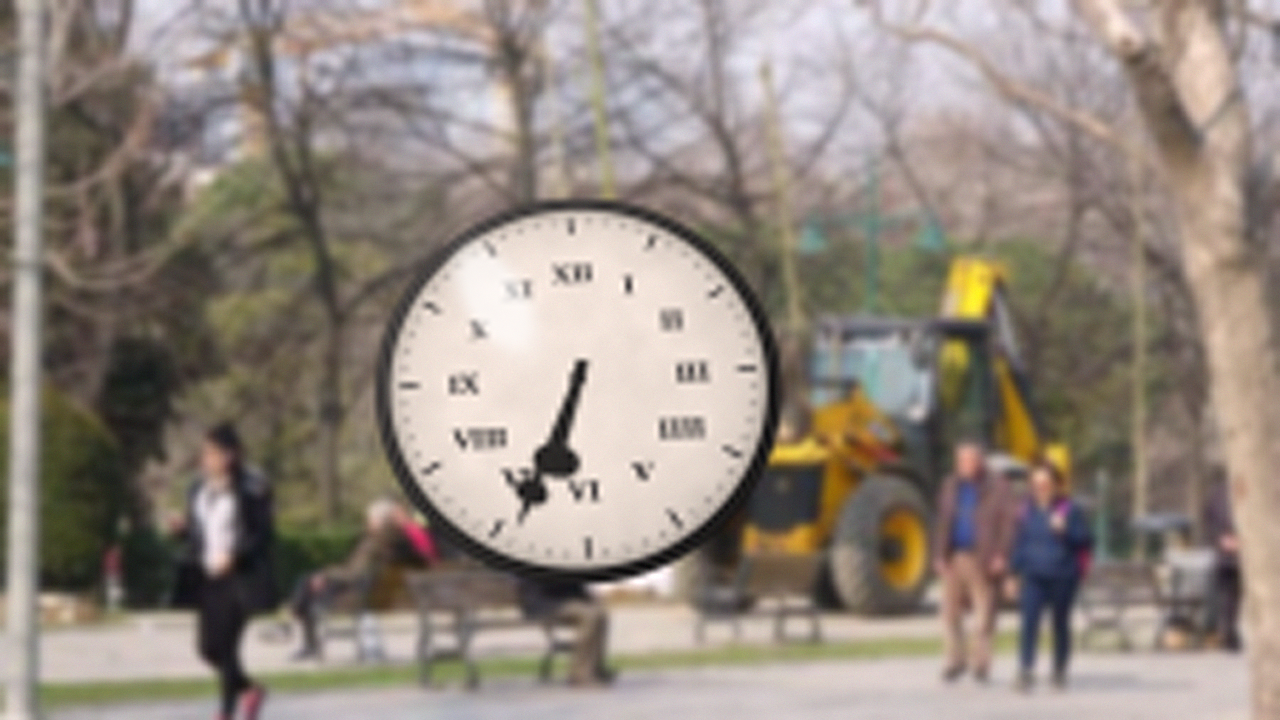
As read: 6h34
